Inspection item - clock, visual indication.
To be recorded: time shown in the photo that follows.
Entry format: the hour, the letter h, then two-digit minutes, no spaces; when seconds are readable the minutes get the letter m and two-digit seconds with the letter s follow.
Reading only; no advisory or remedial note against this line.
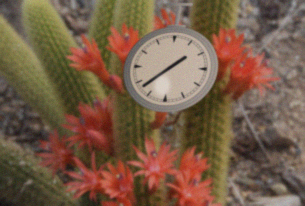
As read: 1h38
